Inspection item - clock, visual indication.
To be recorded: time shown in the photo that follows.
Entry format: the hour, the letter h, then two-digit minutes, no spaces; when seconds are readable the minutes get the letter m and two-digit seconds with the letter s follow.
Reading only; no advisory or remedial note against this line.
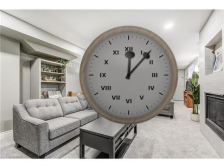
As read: 12h07
